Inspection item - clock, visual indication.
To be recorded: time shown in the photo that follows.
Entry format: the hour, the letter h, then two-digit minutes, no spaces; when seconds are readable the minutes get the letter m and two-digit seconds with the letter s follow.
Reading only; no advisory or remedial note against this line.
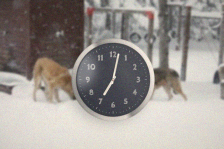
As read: 7h02
